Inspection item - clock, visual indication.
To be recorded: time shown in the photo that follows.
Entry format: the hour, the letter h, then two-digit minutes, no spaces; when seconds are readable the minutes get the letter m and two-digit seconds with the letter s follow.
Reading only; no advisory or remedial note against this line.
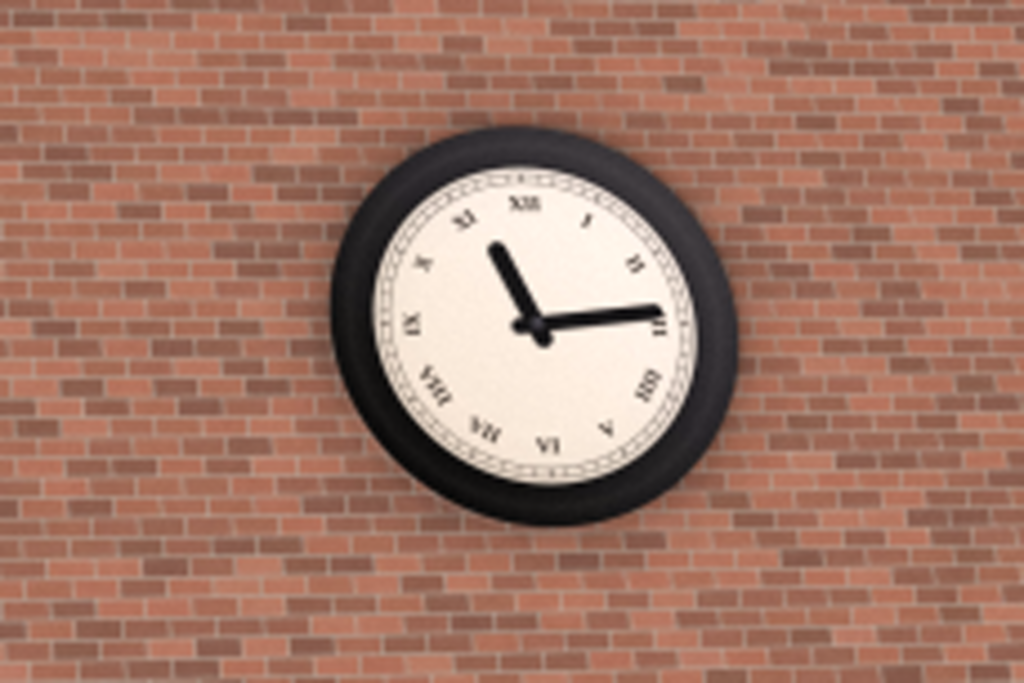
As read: 11h14
